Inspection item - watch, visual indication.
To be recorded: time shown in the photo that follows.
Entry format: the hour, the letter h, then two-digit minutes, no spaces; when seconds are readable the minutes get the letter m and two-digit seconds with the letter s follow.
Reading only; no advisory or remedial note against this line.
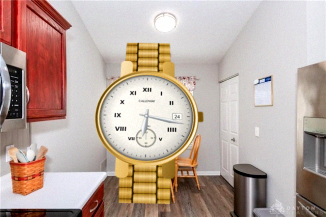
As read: 6h17
